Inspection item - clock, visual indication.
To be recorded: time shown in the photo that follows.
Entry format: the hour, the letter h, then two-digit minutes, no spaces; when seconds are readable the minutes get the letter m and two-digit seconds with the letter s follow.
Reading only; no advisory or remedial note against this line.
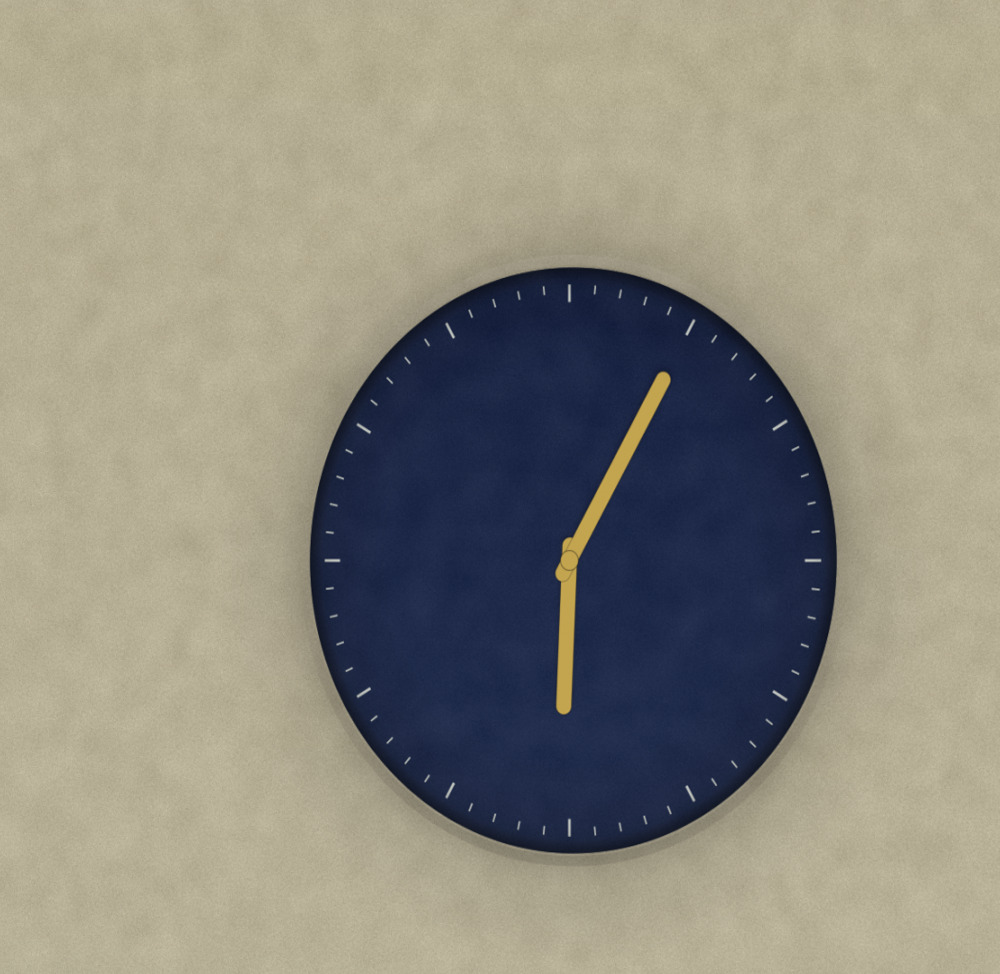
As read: 6h05
